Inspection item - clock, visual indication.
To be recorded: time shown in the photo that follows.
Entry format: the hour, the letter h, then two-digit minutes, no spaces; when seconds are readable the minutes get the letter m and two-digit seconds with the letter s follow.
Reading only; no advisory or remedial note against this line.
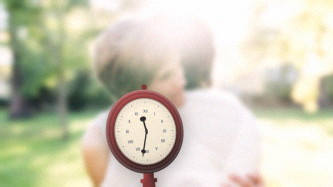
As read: 11h32
